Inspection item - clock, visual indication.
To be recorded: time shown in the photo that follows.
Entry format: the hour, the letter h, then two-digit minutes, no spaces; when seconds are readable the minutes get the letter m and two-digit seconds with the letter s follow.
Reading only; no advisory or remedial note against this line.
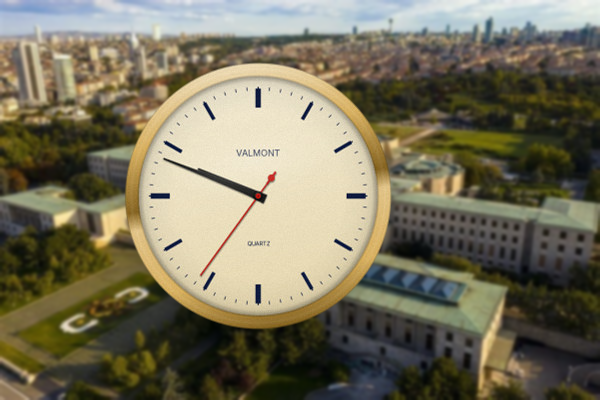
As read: 9h48m36s
